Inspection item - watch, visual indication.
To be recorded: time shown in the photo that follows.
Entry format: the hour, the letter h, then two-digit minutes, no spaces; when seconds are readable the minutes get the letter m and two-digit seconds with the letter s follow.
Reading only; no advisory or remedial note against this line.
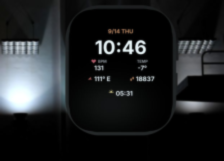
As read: 10h46
